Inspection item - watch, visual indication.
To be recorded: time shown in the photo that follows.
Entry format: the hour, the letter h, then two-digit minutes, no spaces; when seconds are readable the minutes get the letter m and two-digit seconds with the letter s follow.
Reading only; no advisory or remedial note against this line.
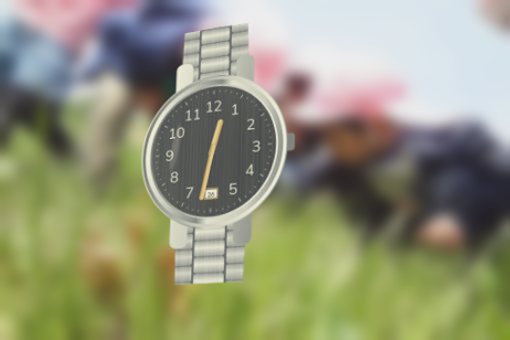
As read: 12h32
